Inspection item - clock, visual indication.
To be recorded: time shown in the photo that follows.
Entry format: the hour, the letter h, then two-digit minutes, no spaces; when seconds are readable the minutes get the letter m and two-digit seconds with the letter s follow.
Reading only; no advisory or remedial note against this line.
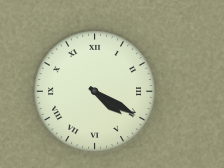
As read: 4h20
